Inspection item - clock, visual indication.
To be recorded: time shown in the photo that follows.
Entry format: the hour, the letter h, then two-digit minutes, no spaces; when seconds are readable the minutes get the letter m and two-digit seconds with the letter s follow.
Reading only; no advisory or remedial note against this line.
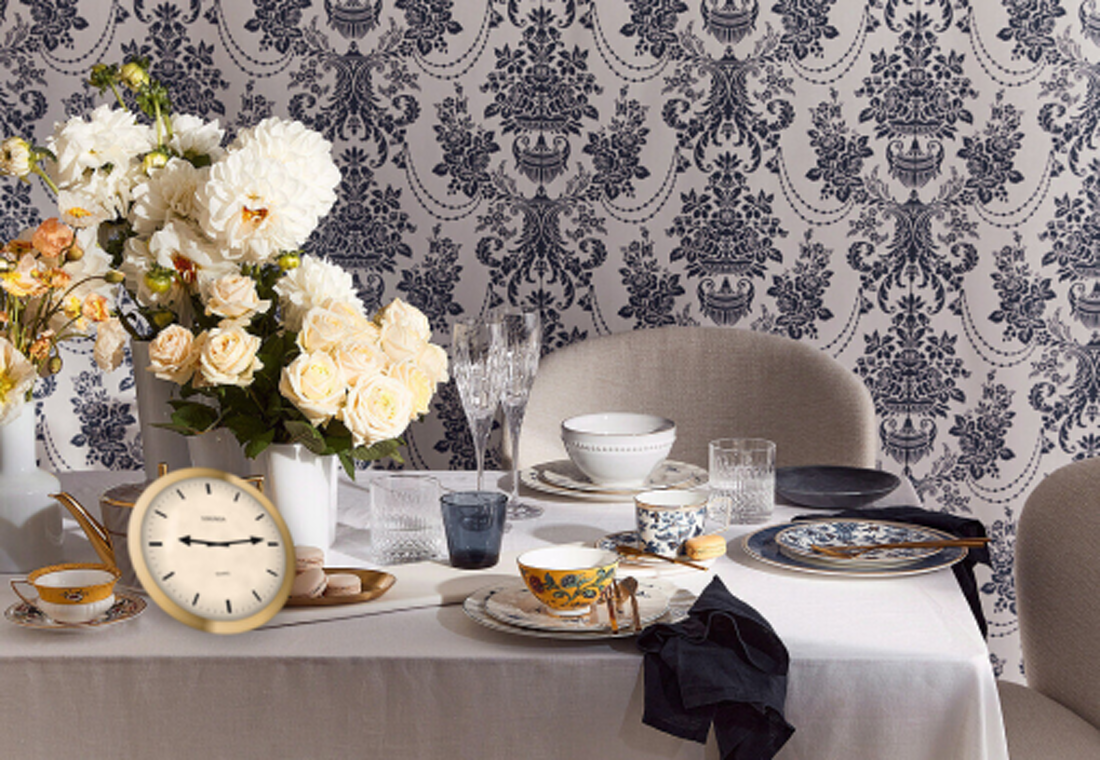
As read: 9h14
